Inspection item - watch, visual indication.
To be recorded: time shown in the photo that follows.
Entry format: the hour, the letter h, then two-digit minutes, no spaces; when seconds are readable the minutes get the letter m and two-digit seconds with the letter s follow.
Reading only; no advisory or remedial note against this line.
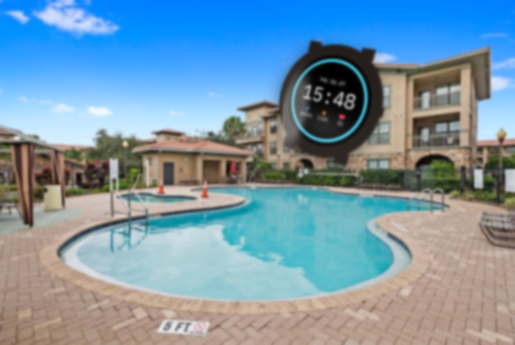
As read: 15h48
